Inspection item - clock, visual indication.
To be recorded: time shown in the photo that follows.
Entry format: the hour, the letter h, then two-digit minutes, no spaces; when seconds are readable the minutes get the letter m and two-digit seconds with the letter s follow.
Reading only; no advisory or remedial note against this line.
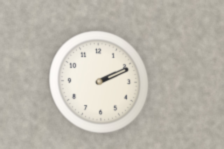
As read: 2h11
